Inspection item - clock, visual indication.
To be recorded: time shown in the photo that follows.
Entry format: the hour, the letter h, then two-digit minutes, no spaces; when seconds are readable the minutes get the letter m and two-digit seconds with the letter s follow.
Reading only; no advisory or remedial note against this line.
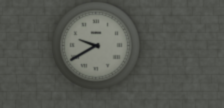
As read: 9h40
